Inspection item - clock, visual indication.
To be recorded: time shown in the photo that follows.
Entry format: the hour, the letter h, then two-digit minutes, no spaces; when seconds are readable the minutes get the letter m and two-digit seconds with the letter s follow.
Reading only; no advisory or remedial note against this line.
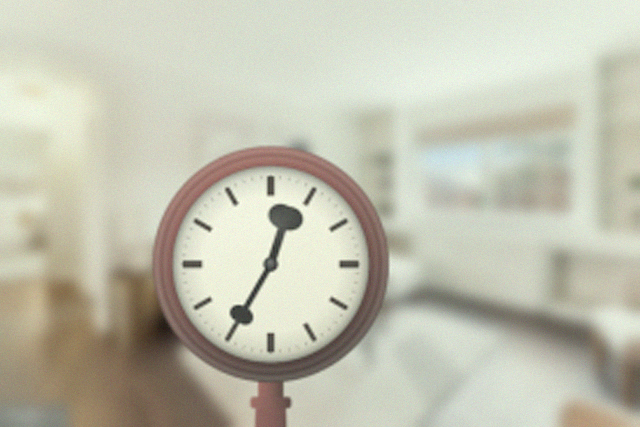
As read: 12h35
